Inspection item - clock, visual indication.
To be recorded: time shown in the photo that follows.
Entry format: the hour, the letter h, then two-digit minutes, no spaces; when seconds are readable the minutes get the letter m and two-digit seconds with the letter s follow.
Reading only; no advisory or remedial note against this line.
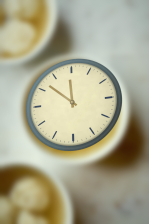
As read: 11h52
